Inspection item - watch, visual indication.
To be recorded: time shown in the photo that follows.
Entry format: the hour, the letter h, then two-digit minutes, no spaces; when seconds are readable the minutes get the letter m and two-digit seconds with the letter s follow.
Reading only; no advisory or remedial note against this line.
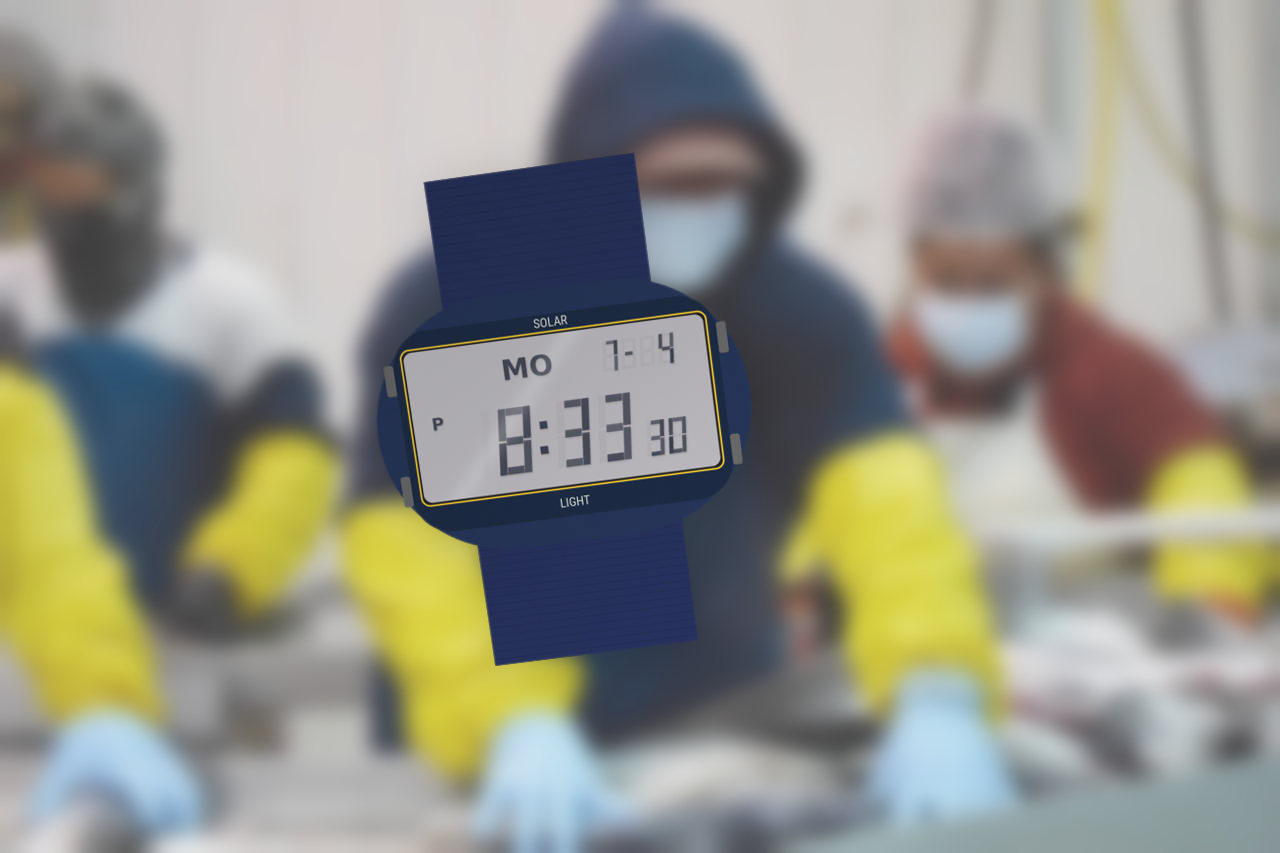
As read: 8h33m30s
